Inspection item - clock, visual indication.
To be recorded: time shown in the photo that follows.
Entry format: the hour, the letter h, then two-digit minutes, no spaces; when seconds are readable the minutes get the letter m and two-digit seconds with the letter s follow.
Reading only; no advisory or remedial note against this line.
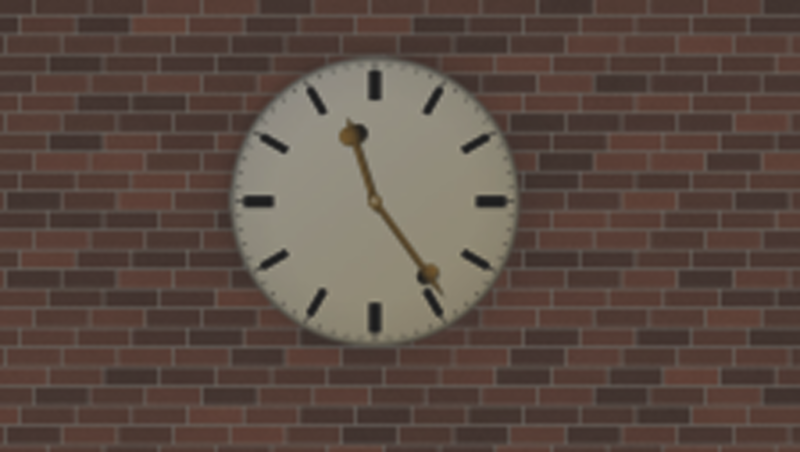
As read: 11h24
